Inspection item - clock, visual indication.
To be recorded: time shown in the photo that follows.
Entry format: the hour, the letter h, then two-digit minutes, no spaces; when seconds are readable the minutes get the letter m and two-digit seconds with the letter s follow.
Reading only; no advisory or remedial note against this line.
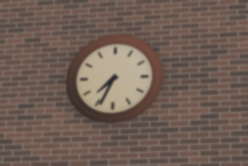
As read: 7h34
